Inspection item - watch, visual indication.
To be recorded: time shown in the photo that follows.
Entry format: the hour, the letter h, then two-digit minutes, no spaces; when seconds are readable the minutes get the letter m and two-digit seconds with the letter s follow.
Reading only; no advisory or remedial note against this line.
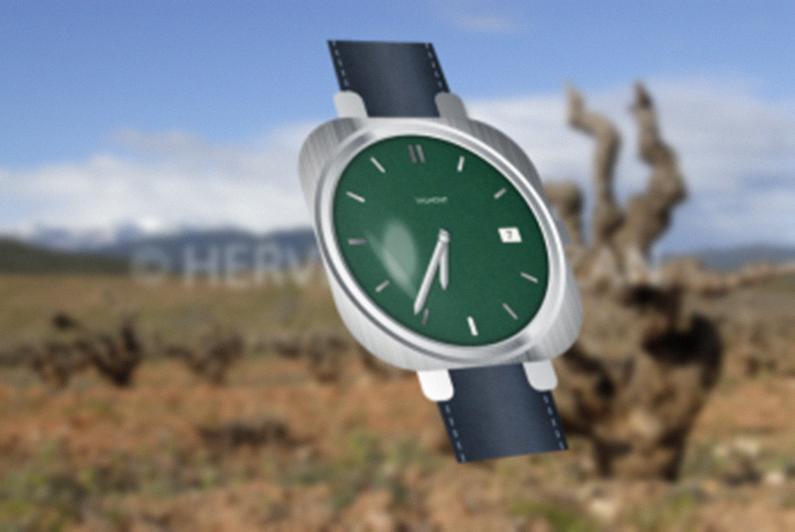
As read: 6h36
